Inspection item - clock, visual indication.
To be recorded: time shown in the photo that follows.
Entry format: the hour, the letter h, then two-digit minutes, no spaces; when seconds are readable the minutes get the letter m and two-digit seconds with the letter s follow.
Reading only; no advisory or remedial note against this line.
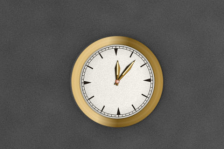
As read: 12h07
